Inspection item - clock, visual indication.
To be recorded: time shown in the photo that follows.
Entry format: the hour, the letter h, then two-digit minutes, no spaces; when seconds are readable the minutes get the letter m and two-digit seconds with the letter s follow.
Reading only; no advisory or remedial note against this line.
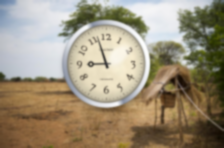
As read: 8h57
